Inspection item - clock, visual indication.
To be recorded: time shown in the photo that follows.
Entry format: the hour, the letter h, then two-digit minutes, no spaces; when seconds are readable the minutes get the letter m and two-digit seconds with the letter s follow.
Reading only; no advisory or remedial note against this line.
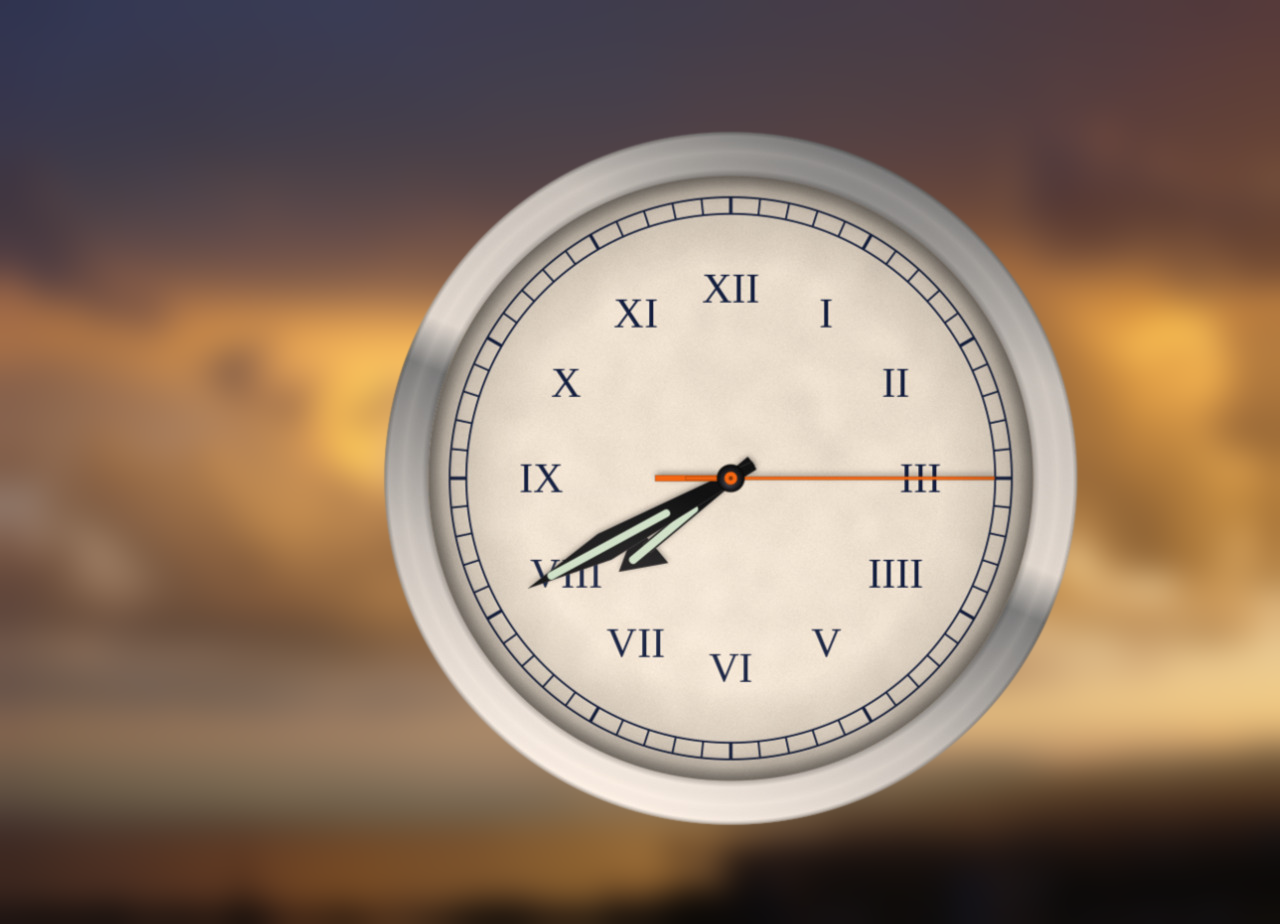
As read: 7h40m15s
